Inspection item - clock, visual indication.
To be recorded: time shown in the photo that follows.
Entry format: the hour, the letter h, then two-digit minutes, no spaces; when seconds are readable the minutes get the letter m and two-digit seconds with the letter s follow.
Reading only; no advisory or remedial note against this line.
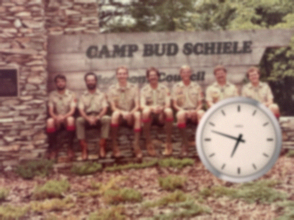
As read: 6h48
